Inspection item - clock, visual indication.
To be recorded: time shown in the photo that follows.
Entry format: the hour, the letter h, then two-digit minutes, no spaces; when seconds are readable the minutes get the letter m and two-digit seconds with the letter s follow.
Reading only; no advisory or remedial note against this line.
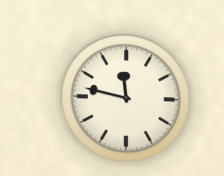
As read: 11h47
